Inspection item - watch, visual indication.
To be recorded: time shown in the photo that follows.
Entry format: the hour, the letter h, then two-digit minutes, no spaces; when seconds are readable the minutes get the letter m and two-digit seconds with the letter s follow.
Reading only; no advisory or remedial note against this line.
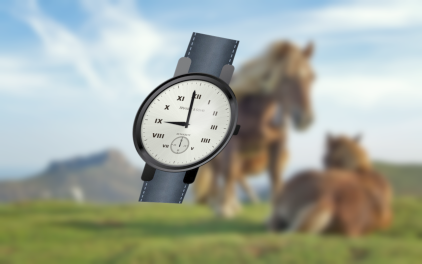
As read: 8h59
